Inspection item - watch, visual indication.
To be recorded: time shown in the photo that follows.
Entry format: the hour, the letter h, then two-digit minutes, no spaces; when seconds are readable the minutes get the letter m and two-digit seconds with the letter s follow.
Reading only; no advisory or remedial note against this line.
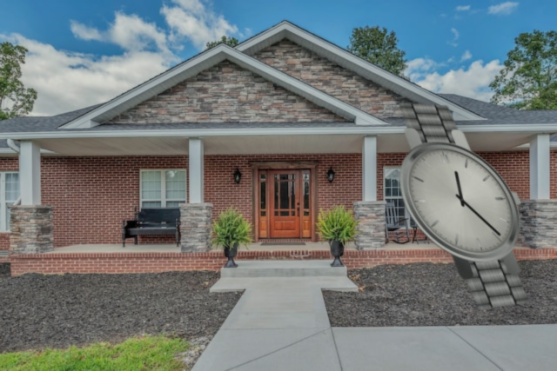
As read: 12h24
